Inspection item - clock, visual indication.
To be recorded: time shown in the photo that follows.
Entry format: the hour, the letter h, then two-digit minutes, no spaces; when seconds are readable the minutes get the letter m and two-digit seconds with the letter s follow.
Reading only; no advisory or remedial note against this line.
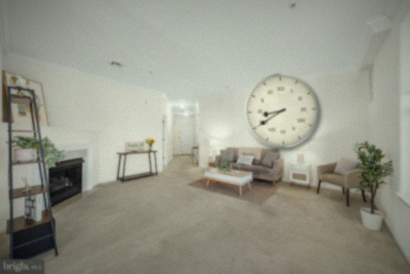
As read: 8h40
